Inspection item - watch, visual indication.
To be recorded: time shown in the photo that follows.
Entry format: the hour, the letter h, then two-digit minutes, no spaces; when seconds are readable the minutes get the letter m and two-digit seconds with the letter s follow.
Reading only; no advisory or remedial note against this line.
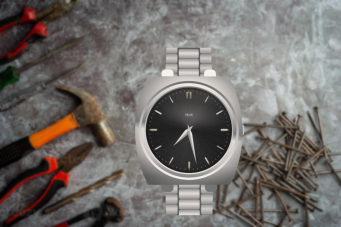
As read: 7h28
